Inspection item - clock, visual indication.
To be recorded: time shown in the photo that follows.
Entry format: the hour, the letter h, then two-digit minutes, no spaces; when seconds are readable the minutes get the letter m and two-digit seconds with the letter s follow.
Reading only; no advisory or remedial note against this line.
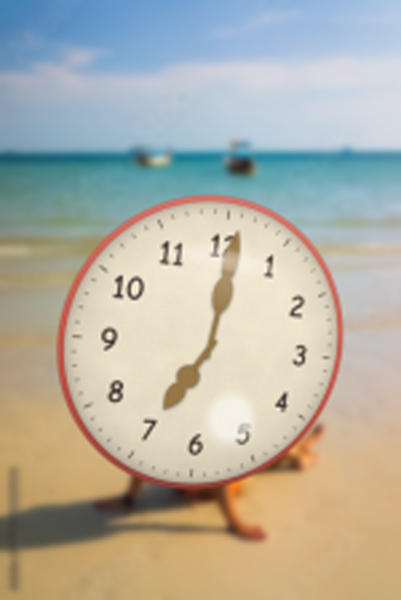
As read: 7h01
